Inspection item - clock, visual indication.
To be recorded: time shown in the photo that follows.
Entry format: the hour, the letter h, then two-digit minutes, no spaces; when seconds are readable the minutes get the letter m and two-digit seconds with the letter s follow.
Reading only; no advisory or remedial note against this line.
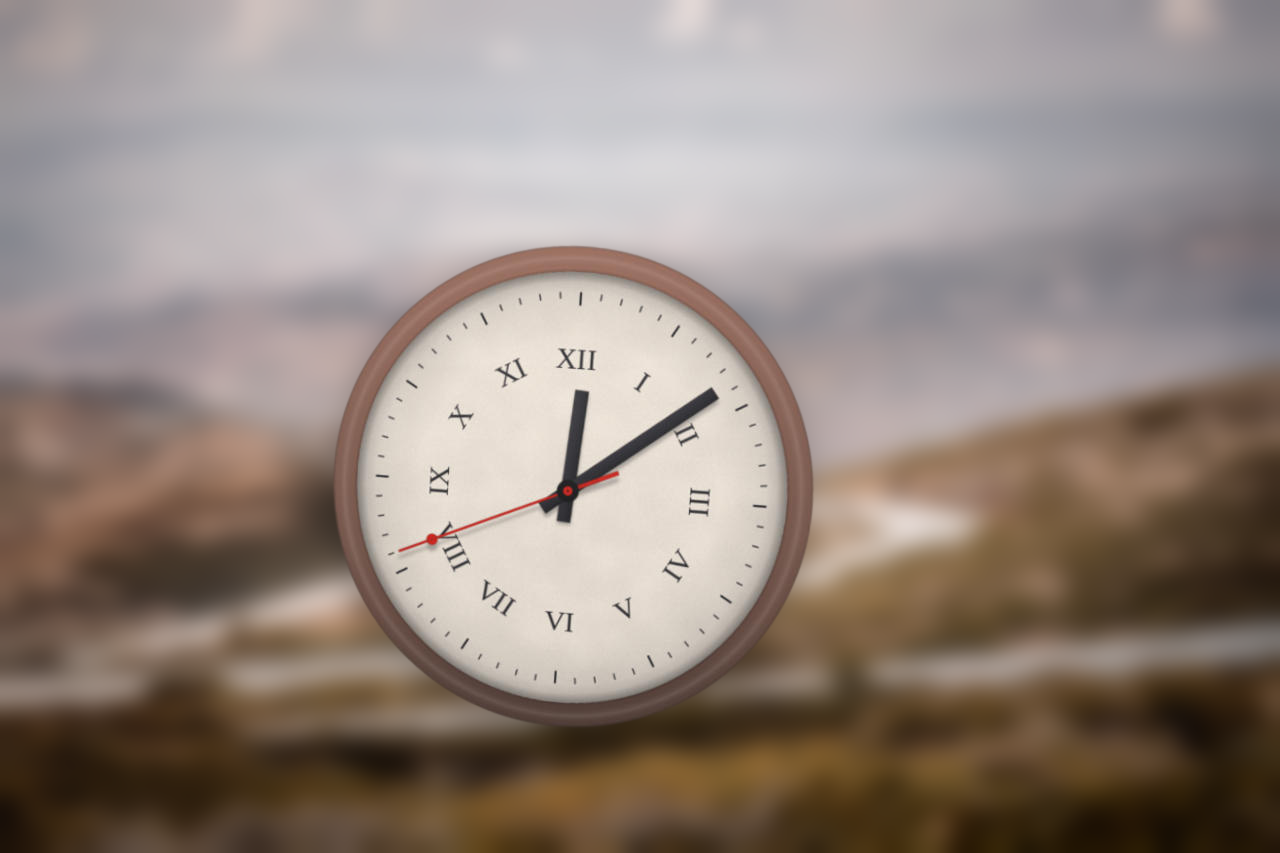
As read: 12h08m41s
